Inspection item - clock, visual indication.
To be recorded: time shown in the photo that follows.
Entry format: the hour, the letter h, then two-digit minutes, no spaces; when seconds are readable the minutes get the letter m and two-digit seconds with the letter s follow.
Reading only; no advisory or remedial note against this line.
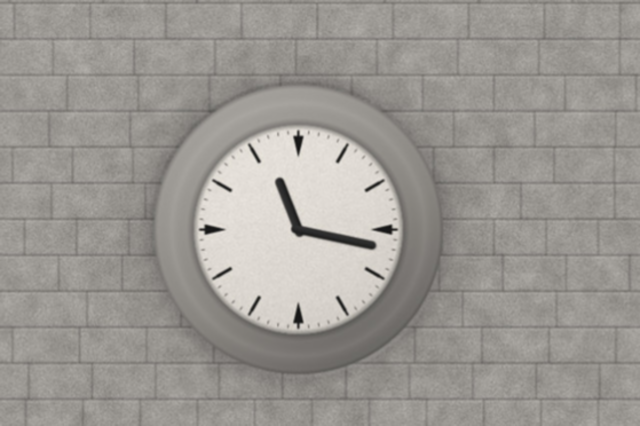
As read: 11h17
